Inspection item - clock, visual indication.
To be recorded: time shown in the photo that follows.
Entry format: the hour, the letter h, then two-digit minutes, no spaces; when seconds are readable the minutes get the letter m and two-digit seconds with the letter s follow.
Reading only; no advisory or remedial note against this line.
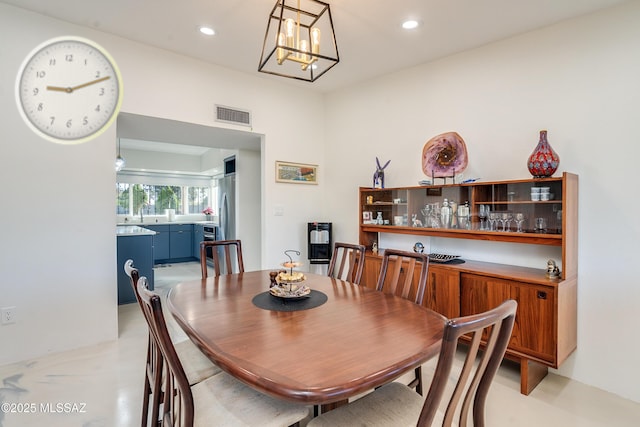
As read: 9h12
